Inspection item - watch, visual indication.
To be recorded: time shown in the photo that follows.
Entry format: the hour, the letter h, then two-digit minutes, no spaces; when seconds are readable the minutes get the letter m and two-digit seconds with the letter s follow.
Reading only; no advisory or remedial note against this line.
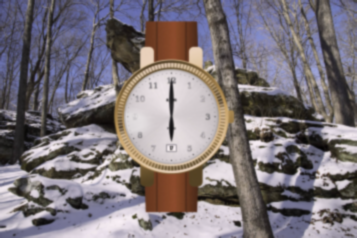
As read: 6h00
